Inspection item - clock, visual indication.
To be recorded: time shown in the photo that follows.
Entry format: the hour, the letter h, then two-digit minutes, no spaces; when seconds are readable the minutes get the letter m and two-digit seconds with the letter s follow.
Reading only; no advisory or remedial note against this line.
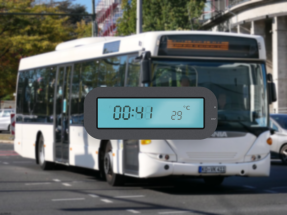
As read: 0h41
